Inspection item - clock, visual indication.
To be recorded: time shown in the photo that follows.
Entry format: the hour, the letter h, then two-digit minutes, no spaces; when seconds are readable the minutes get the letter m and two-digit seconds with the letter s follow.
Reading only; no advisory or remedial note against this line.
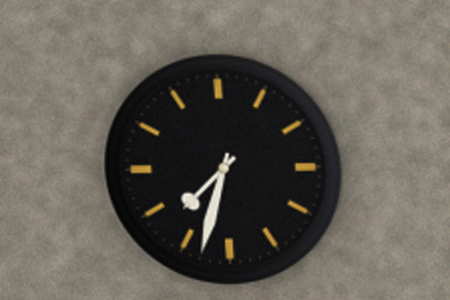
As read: 7h33
